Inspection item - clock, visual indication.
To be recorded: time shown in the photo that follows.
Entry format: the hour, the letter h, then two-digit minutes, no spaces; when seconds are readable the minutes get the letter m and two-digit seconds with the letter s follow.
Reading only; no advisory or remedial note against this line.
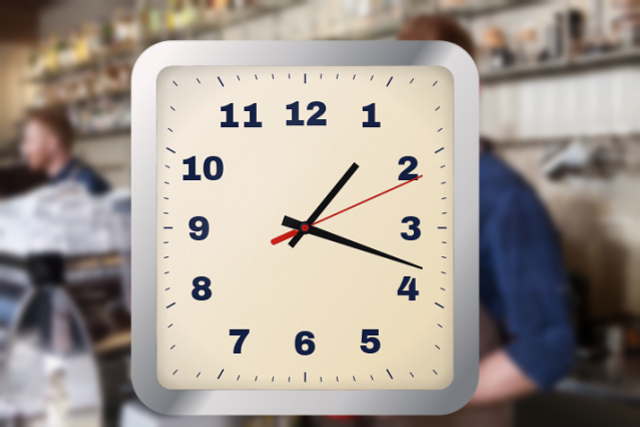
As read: 1h18m11s
